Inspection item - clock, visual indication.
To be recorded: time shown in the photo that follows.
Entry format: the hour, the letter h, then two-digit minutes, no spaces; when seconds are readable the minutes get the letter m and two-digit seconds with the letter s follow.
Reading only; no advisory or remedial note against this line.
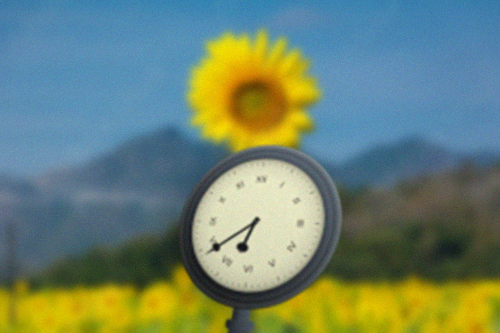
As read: 6h39
